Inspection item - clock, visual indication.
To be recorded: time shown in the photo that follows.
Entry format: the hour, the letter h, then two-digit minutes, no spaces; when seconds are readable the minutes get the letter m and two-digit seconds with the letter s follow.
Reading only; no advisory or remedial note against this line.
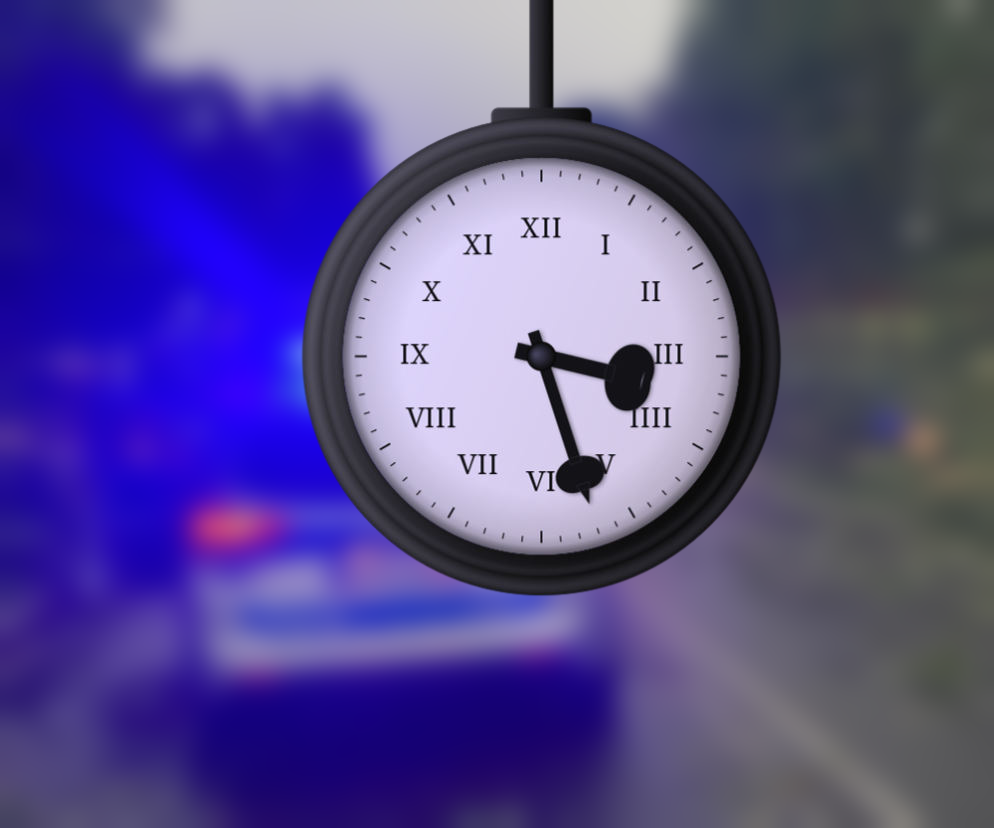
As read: 3h27
